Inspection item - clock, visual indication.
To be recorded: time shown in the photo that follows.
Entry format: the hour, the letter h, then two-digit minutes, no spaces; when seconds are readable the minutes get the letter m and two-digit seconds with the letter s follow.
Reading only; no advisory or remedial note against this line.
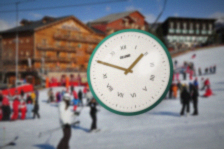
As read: 1h50
